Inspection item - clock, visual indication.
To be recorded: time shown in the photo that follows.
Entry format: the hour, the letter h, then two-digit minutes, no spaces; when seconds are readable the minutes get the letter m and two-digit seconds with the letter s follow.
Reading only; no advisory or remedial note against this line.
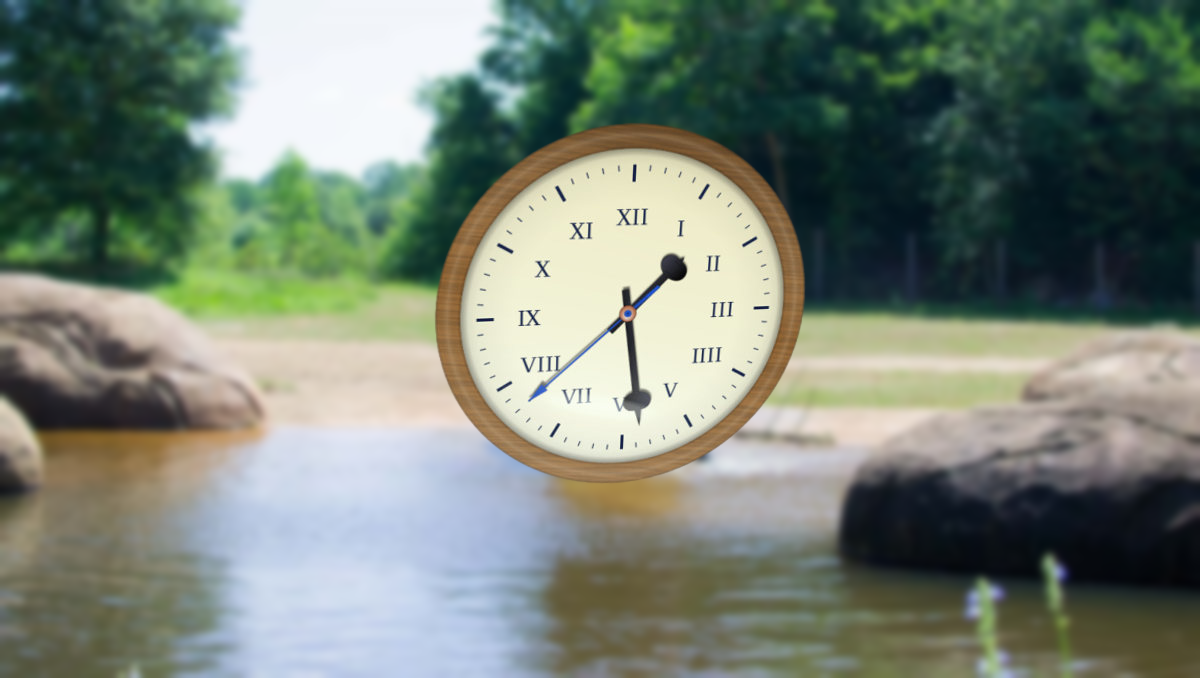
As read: 1h28m38s
